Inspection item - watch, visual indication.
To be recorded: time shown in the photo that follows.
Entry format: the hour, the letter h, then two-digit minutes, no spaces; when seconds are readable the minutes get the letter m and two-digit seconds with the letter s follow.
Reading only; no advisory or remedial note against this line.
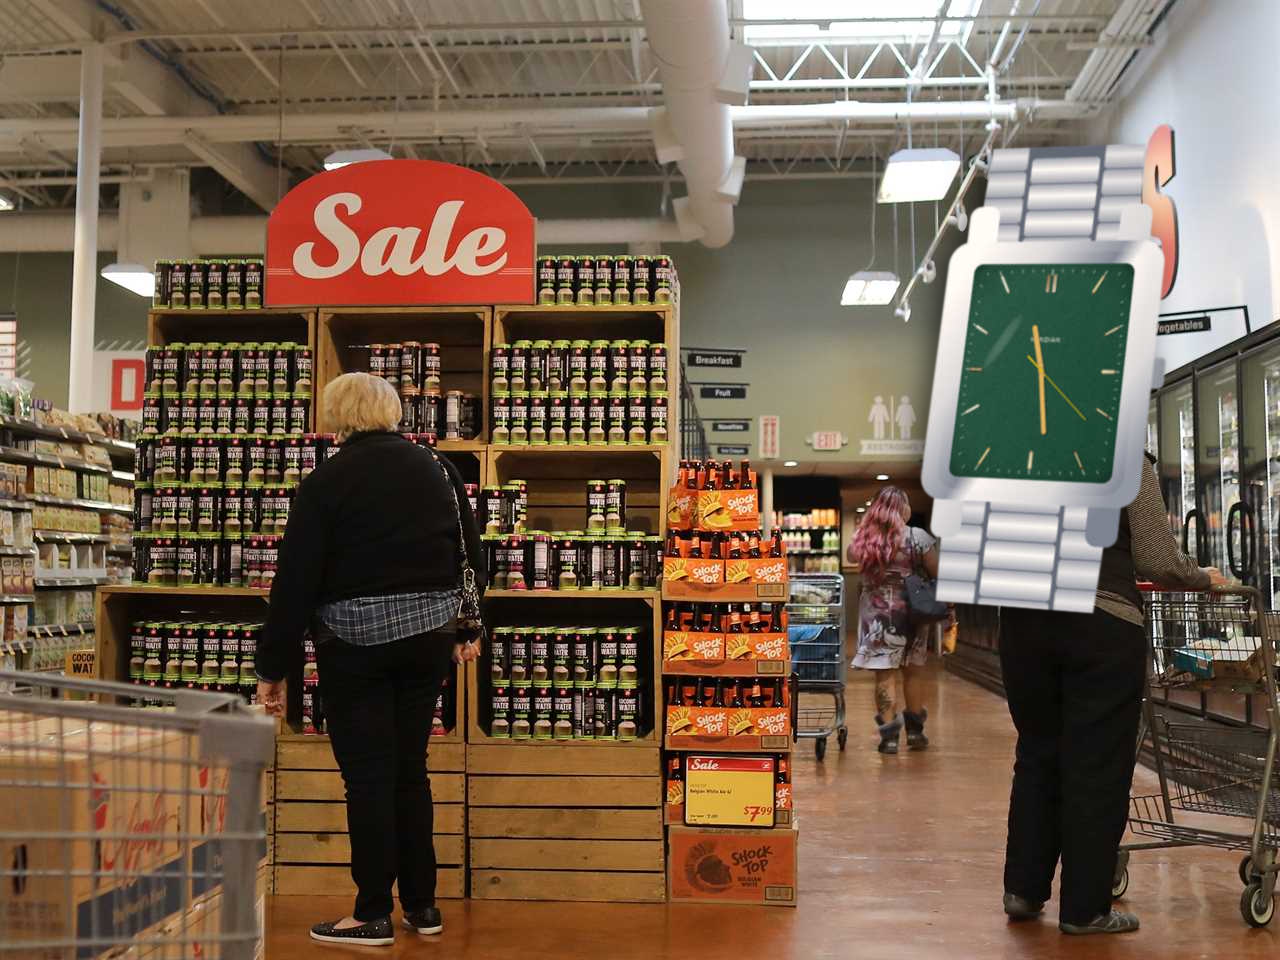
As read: 11h28m22s
